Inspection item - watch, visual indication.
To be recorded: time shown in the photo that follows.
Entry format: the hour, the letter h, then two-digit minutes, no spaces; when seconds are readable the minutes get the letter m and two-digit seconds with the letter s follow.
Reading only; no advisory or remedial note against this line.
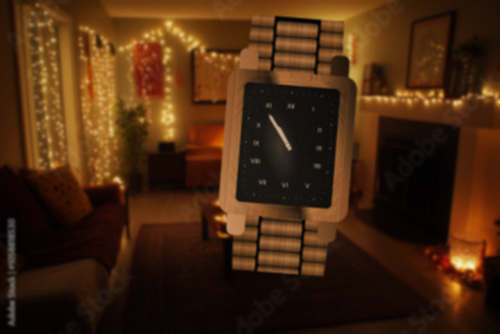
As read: 10h54
